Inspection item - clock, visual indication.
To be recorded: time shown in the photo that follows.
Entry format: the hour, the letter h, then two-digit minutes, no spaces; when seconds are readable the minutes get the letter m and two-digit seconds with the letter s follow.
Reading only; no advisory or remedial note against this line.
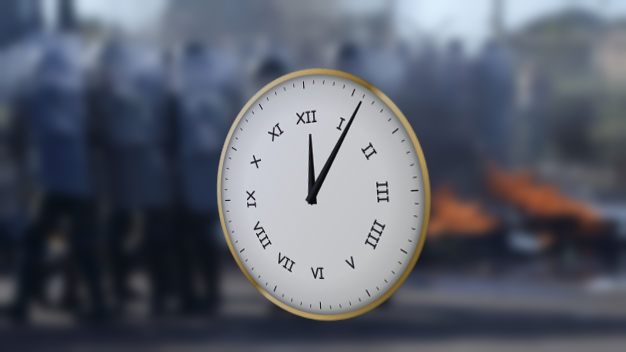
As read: 12h06
